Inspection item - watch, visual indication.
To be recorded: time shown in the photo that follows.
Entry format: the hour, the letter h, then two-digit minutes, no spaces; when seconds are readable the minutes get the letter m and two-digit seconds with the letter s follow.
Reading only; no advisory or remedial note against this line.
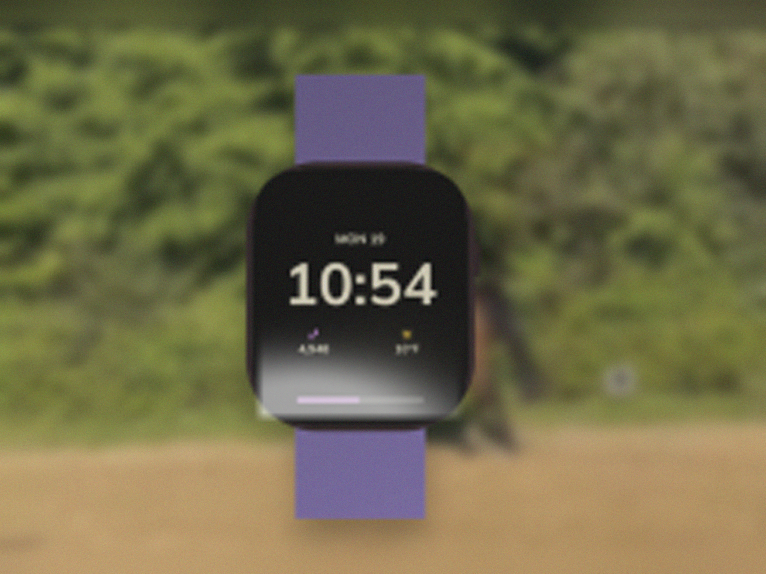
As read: 10h54
